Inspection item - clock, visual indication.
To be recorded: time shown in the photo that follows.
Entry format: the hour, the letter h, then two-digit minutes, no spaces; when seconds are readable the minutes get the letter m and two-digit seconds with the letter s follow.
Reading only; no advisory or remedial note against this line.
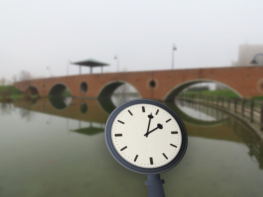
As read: 2h03
